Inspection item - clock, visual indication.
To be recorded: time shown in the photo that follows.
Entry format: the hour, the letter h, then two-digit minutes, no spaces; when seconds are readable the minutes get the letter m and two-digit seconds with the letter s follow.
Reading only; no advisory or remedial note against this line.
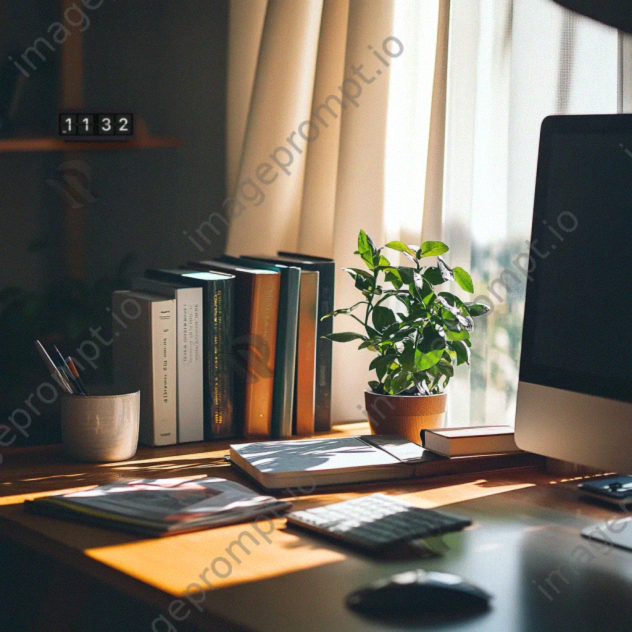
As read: 11h32
